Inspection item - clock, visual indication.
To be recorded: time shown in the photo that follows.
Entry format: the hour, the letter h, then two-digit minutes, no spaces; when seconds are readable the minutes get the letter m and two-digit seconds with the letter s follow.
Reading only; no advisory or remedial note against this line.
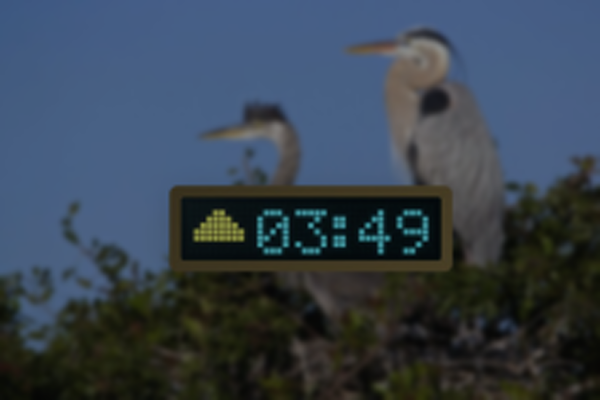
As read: 3h49
